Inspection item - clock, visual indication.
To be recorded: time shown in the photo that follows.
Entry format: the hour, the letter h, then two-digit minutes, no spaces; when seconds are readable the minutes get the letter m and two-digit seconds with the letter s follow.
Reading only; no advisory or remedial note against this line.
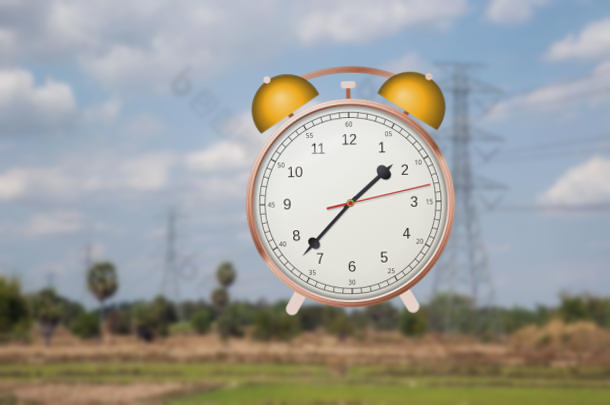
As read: 1h37m13s
